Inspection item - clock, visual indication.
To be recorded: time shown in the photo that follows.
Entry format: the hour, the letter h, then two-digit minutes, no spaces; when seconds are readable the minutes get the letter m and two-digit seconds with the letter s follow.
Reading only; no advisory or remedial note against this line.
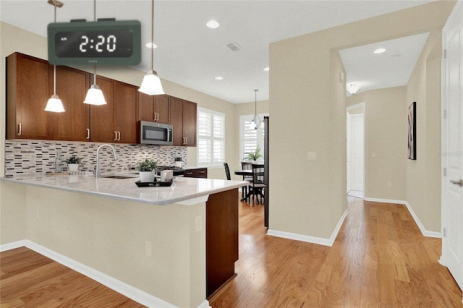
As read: 2h20
